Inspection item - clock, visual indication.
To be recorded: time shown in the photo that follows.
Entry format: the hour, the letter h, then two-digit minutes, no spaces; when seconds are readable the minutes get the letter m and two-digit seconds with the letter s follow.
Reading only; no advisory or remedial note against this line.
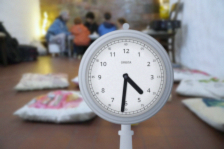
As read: 4h31
